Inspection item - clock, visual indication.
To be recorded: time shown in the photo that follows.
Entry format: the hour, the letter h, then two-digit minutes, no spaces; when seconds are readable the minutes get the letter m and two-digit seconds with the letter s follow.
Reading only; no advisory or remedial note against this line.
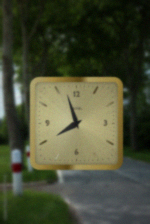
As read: 7h57
